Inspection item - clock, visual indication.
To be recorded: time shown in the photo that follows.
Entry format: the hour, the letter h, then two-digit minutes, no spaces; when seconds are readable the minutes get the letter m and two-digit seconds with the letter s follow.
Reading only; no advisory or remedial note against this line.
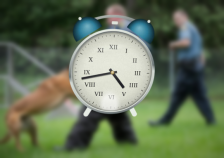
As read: 4h43
